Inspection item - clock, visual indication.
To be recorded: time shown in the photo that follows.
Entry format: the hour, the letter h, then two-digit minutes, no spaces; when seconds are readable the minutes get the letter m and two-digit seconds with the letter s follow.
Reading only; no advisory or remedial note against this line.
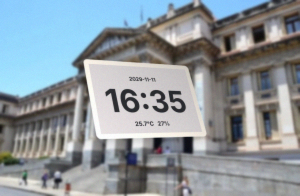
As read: 16h35
